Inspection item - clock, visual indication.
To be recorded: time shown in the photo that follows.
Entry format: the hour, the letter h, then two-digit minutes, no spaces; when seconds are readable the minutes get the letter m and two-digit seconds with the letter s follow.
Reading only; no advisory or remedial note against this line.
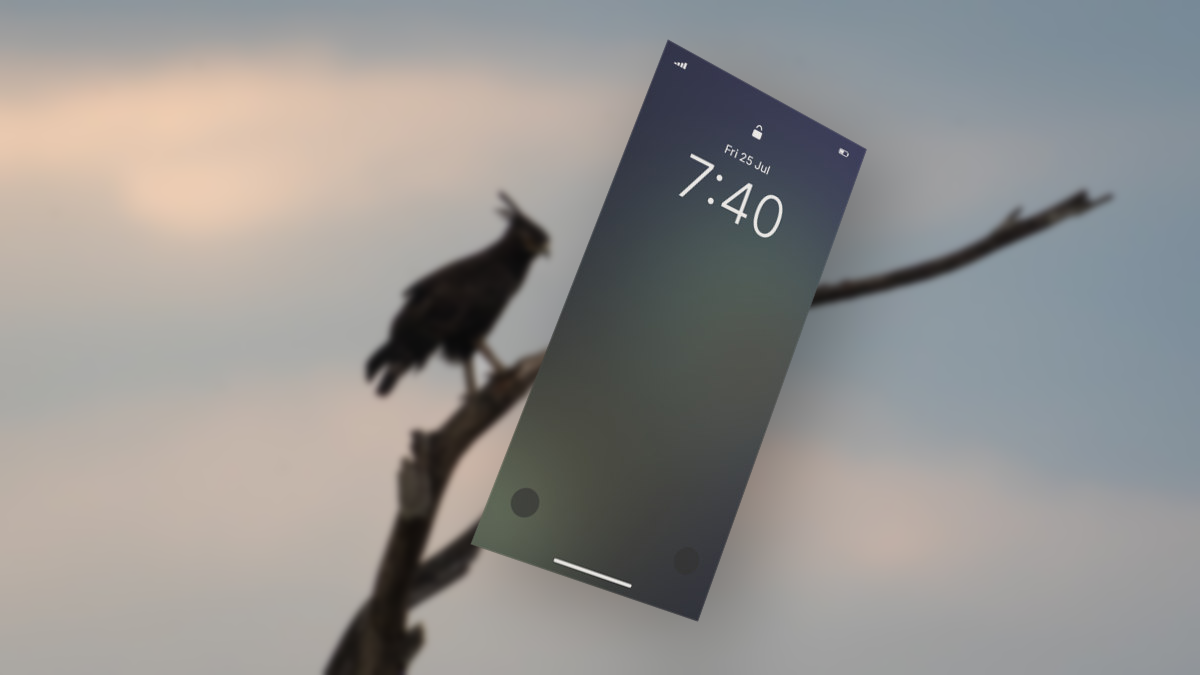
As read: 7h40
